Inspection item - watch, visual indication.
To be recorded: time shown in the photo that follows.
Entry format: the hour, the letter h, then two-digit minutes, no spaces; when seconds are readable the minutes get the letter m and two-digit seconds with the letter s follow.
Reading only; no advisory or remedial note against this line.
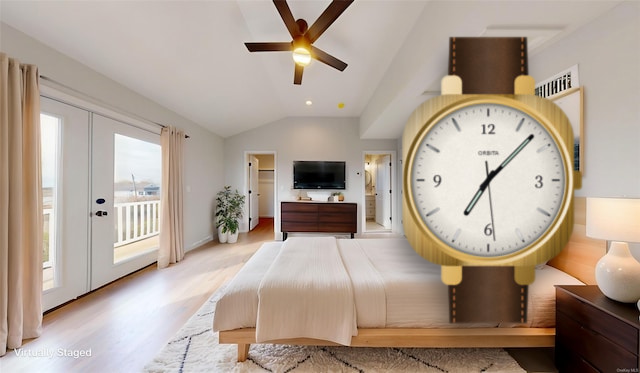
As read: 7h07m29s
